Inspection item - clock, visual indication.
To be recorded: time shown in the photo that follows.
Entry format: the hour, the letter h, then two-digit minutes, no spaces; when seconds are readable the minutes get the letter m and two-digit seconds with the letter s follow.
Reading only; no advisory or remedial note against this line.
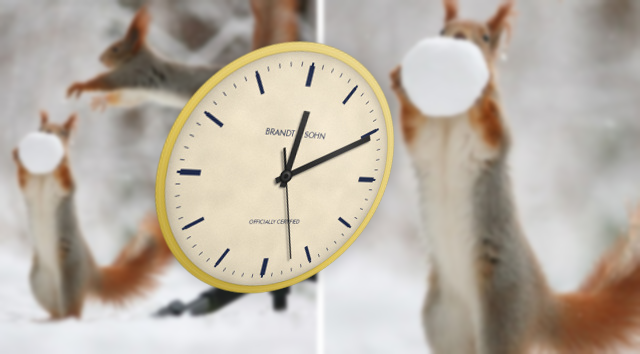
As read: 12h10m27s
